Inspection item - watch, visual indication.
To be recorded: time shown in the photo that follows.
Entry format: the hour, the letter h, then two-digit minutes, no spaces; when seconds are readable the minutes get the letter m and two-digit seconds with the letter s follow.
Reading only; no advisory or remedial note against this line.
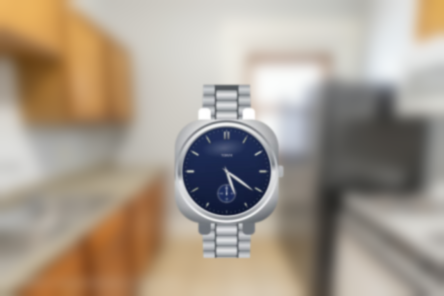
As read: 5h21
